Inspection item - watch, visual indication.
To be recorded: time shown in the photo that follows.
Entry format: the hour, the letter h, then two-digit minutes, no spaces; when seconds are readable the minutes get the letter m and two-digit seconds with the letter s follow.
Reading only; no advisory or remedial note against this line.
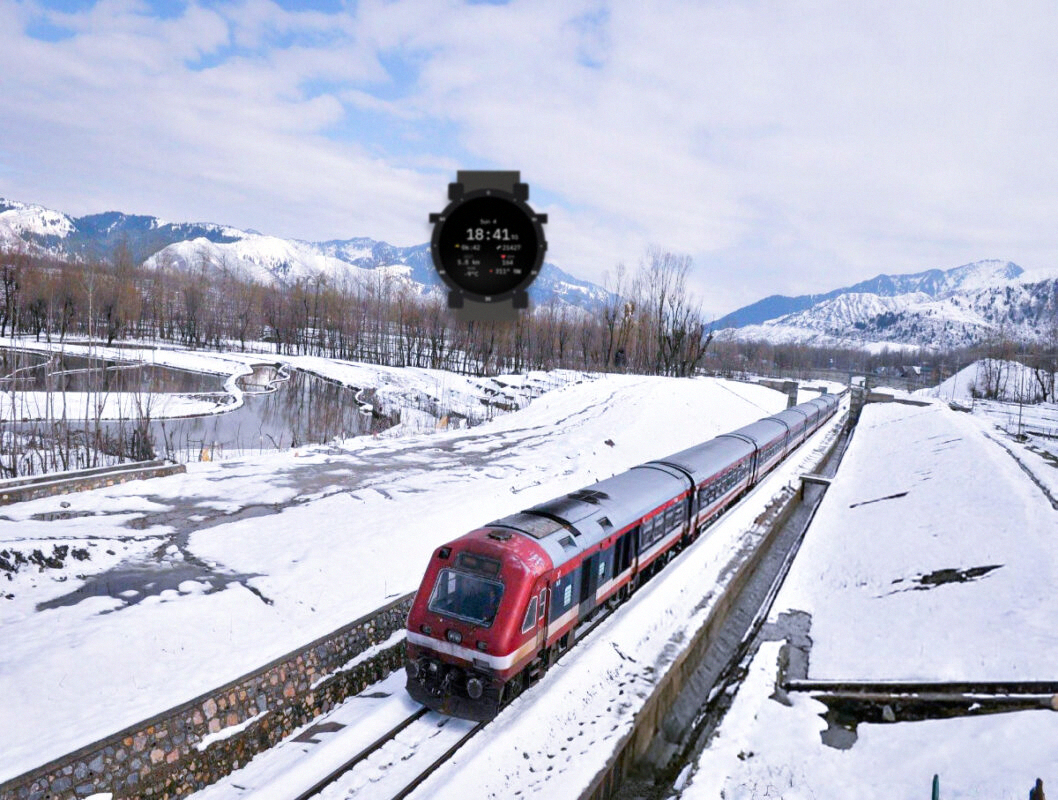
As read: 18h41
